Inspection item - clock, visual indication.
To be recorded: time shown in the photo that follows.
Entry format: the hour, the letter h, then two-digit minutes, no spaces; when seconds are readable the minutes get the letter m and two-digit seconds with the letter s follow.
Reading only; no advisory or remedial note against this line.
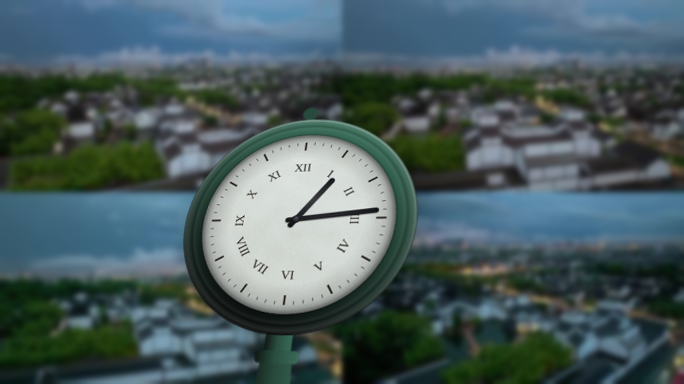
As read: 1h14
